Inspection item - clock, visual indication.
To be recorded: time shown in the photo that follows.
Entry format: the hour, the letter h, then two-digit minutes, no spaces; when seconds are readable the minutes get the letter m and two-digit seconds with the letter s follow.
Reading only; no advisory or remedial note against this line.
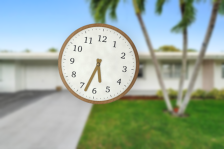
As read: 5h33
